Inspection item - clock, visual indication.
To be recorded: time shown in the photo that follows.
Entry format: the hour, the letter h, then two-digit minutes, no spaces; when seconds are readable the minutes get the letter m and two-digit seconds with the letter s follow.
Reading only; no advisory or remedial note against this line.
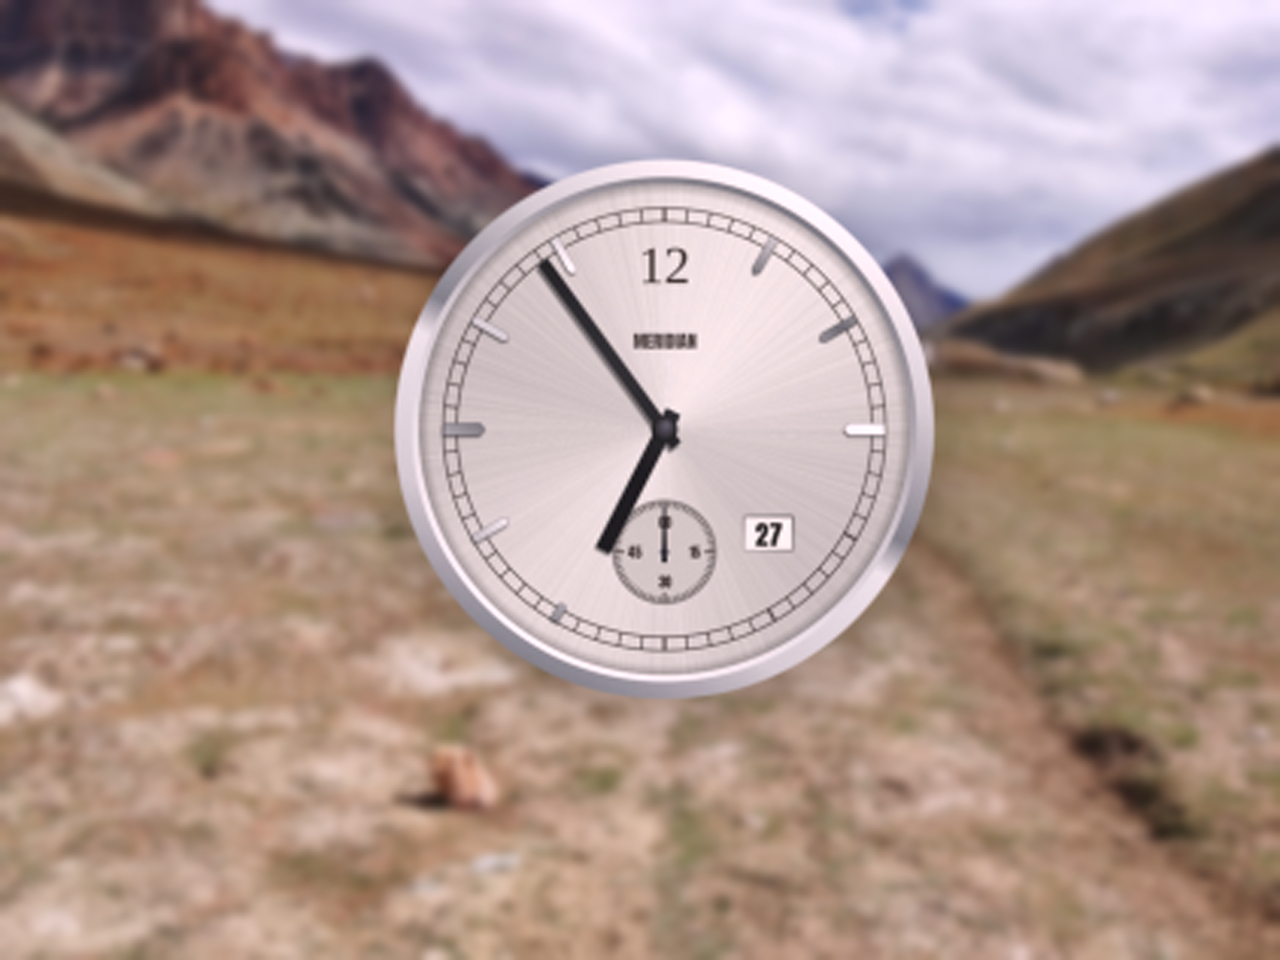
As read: 6h54
